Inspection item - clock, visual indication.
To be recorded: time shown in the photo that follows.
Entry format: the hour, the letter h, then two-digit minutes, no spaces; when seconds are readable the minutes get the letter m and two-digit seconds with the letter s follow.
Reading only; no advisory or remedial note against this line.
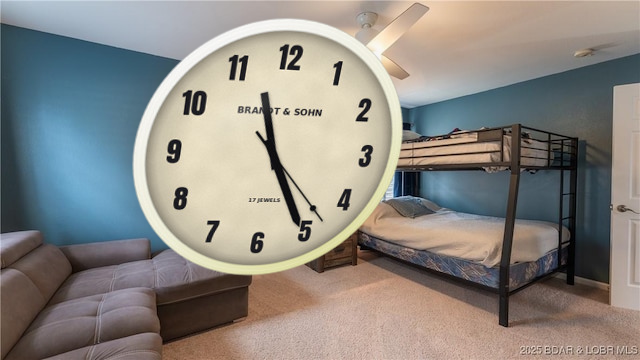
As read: 11h25m23s
